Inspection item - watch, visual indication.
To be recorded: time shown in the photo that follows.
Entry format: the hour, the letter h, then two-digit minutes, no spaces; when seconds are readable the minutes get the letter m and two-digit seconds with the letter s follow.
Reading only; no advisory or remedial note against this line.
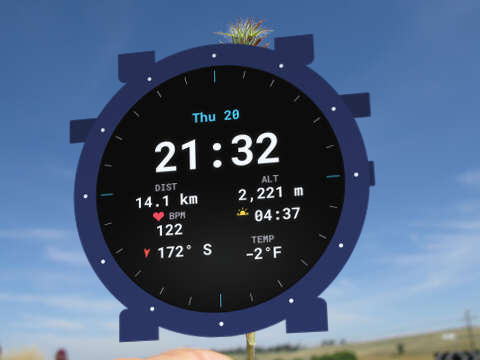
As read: 21h32
